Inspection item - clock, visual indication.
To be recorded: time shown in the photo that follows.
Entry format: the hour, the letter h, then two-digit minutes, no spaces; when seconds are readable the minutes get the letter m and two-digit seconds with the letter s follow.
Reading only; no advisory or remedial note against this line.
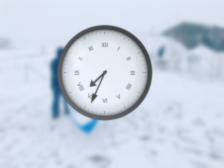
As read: 7h34
